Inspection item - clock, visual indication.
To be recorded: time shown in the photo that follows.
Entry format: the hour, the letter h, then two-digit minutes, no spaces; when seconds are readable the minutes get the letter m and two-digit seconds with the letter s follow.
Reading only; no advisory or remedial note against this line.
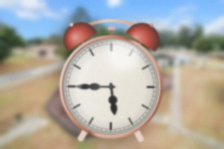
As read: 5h45
